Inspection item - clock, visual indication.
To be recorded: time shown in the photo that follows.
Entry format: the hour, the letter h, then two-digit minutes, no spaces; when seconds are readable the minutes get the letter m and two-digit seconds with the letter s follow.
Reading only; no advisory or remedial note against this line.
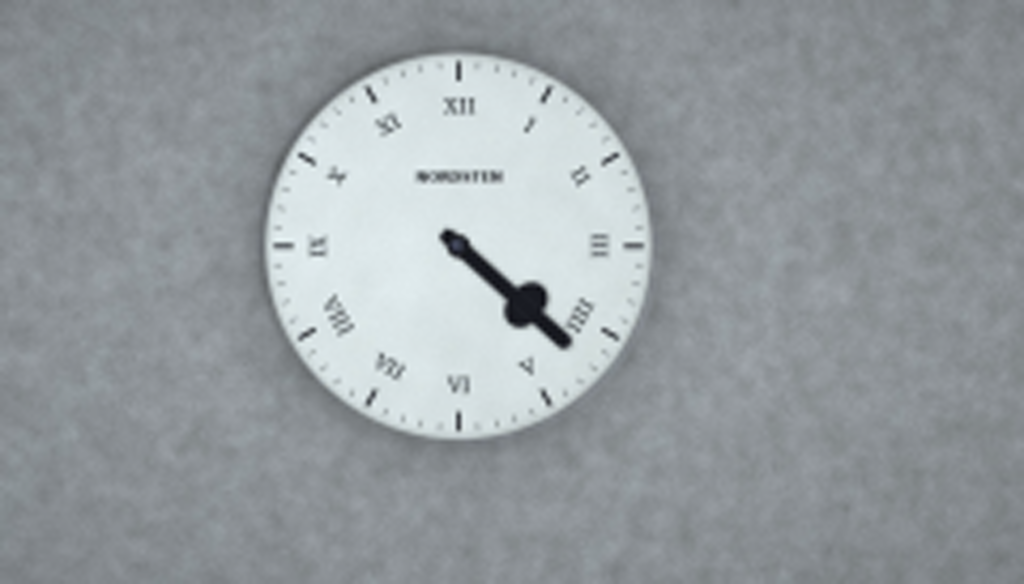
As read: 4h22
